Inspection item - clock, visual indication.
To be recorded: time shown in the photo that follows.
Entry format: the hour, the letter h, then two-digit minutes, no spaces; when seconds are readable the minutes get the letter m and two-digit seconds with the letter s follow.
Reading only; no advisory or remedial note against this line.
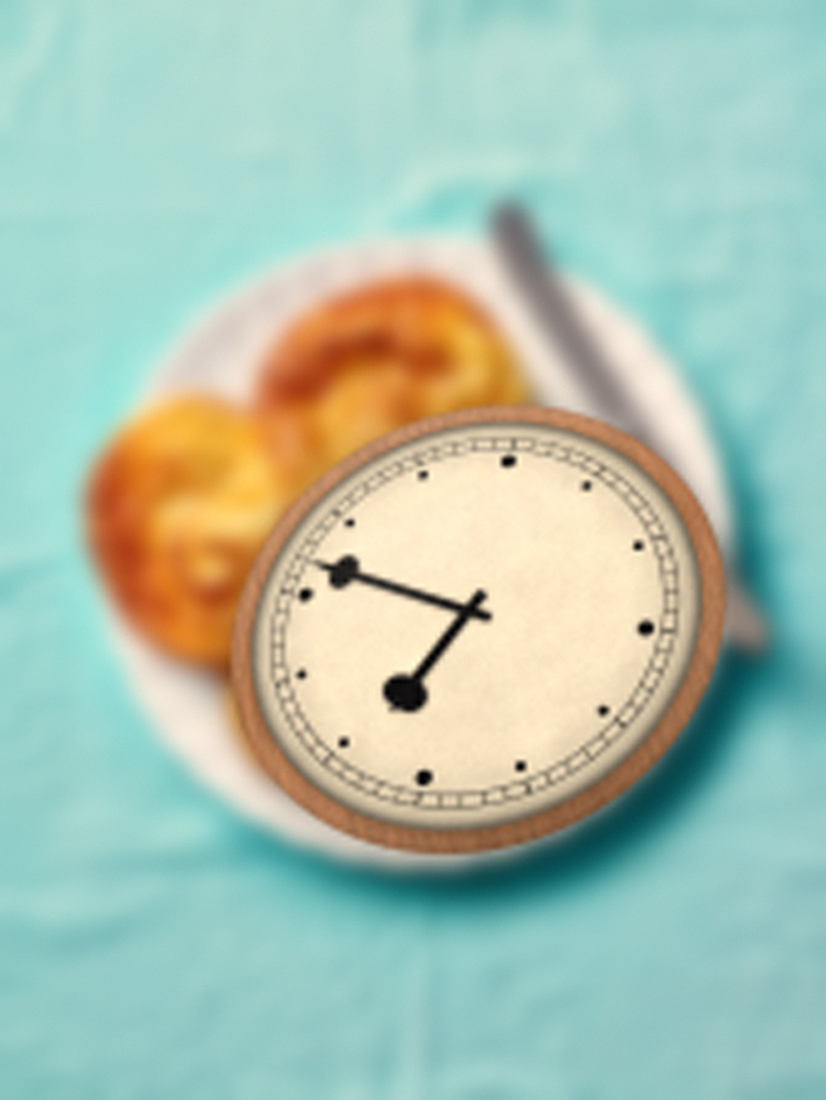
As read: 6h47
